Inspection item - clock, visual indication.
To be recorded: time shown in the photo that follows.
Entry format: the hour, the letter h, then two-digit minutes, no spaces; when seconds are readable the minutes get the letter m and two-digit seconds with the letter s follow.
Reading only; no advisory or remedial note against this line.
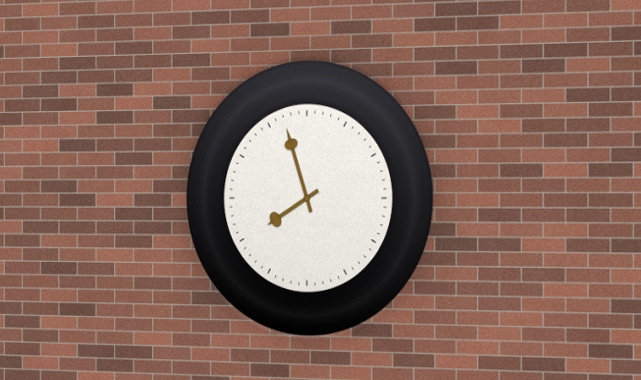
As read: 7h57
